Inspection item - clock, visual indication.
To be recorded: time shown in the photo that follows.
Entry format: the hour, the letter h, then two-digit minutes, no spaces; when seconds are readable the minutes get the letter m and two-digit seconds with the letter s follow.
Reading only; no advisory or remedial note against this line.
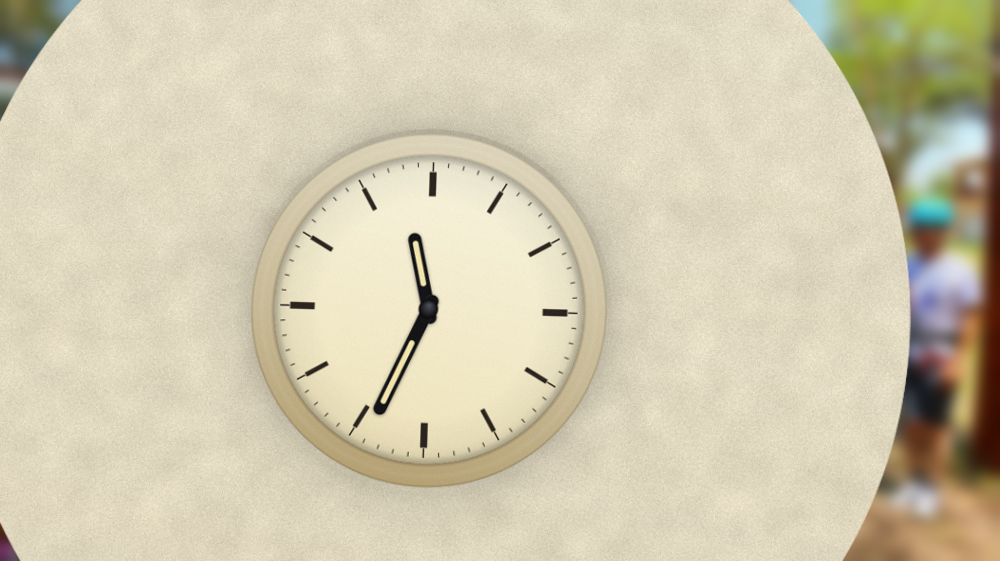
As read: 11h34
